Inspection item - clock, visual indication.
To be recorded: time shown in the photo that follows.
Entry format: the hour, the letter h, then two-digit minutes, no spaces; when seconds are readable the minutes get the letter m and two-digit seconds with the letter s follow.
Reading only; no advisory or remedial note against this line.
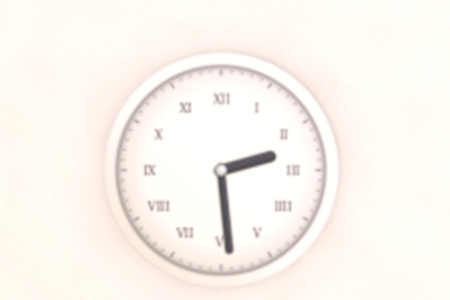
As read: 2h29
